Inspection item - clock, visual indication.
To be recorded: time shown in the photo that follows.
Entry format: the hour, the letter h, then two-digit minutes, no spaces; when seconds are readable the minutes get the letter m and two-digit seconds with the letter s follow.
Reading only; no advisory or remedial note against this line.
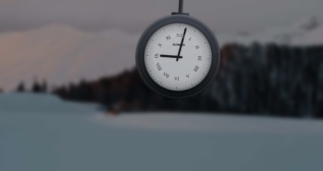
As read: 9h02
